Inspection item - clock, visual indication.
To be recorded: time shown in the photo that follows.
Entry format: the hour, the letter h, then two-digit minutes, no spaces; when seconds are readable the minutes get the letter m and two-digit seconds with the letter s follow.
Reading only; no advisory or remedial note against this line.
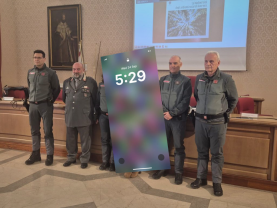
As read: 5h29
